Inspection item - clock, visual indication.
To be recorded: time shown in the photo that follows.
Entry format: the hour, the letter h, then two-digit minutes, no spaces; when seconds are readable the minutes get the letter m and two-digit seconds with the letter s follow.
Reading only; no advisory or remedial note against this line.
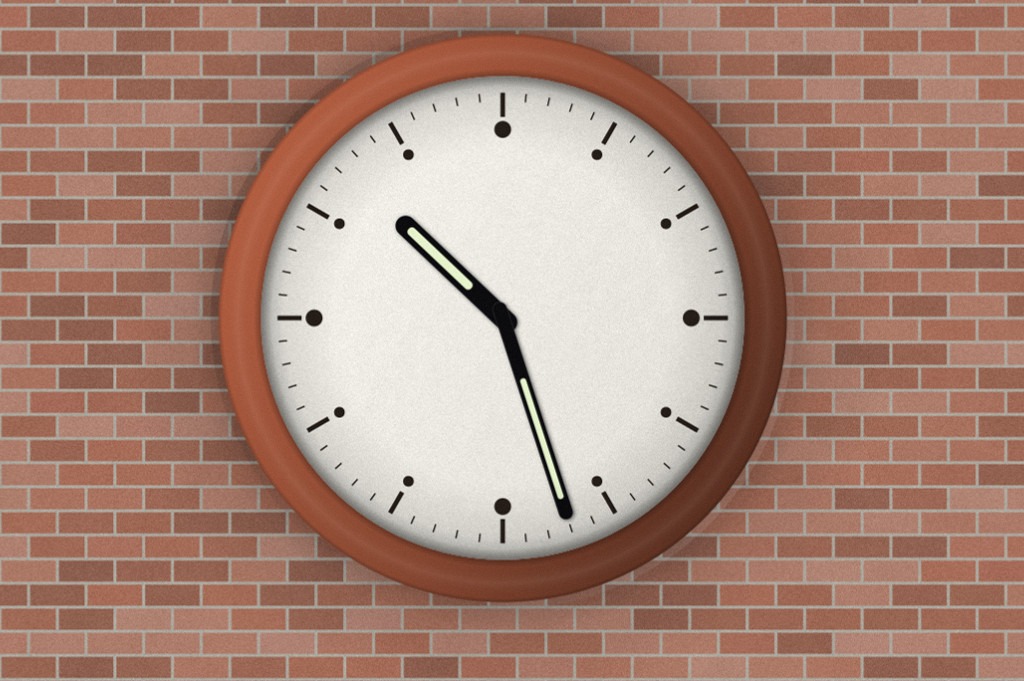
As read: 10h27
